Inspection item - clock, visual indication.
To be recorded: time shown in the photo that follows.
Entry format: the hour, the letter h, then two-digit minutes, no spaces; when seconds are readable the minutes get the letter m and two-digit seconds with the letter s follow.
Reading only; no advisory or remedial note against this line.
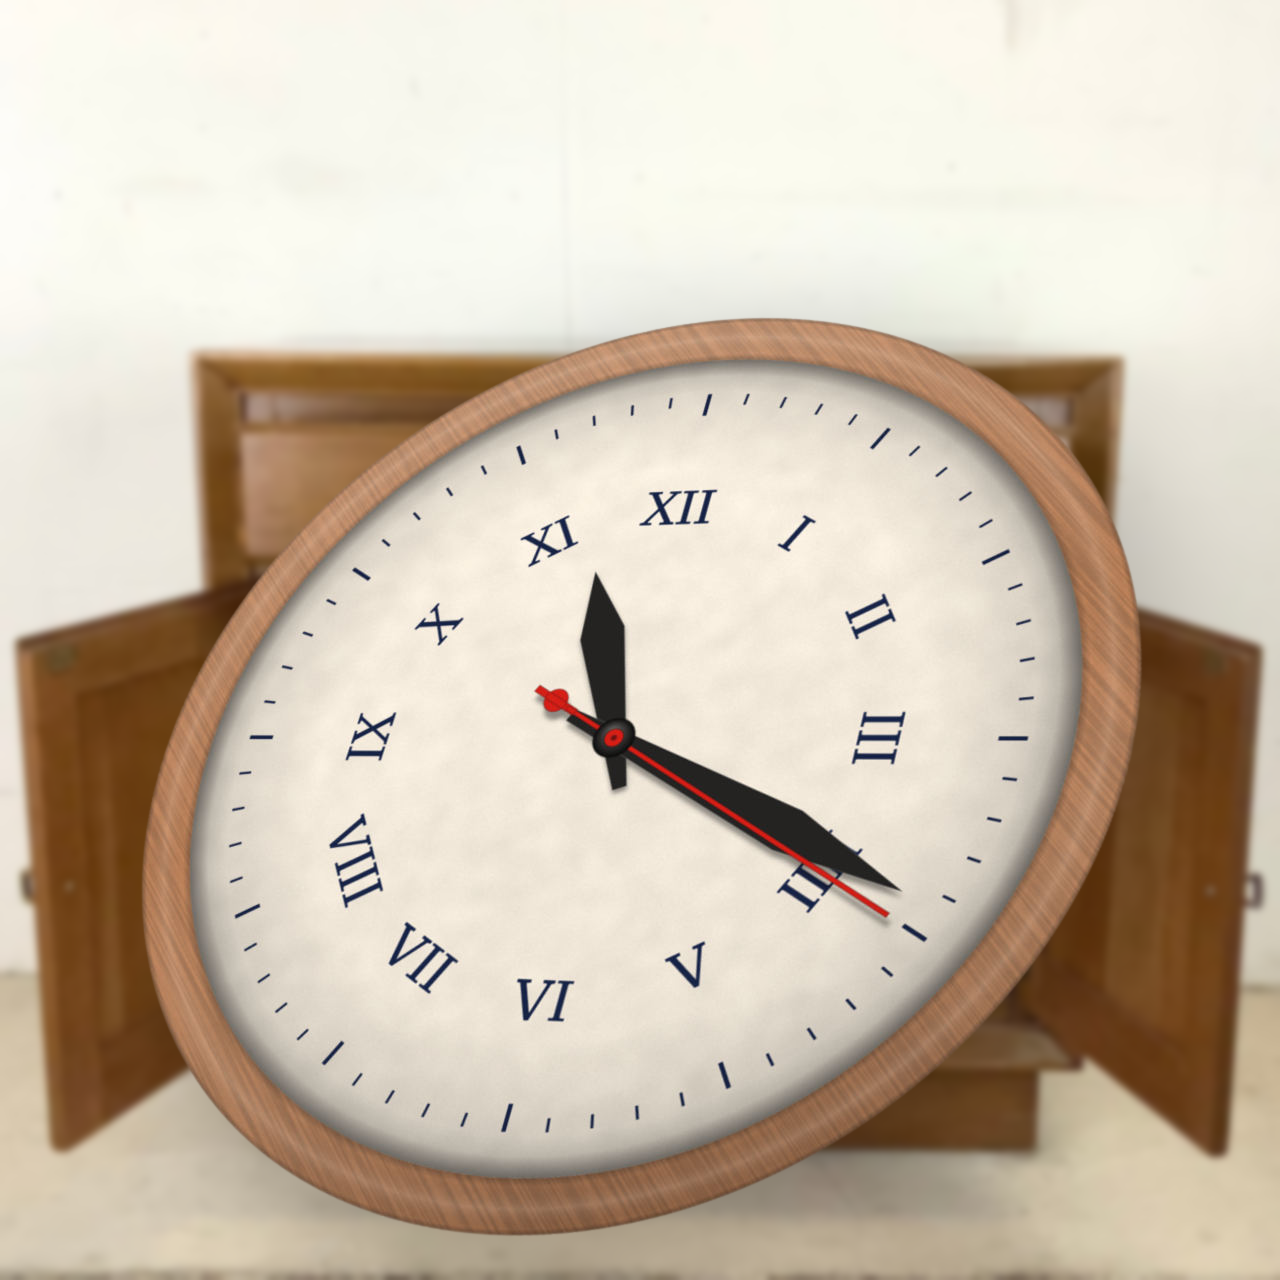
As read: 11h19m20s
